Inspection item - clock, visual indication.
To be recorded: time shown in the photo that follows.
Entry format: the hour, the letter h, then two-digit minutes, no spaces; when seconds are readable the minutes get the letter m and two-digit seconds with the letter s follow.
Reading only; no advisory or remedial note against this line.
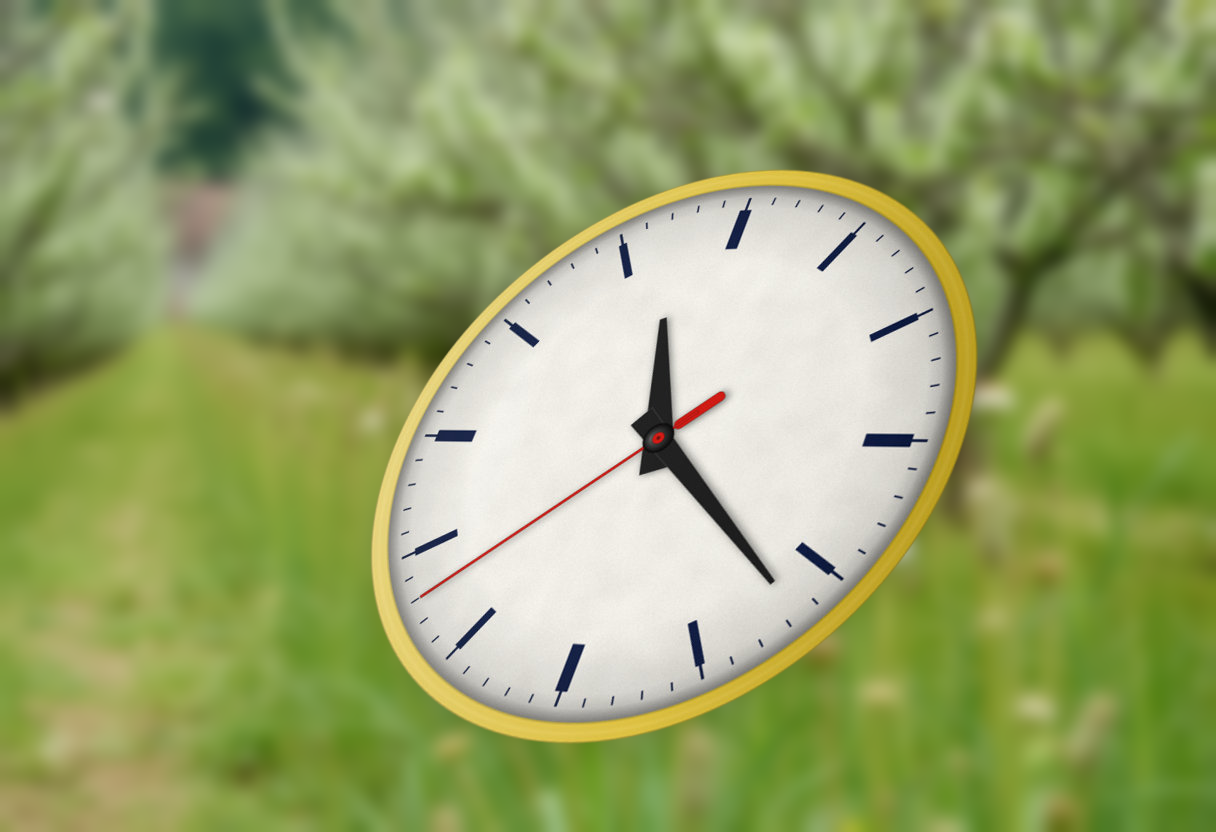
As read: 11h21m38s
